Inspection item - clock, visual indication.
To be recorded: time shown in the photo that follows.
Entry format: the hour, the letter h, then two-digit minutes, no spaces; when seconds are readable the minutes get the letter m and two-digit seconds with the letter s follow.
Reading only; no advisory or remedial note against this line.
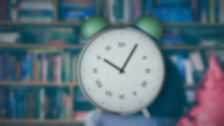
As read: 10h05
